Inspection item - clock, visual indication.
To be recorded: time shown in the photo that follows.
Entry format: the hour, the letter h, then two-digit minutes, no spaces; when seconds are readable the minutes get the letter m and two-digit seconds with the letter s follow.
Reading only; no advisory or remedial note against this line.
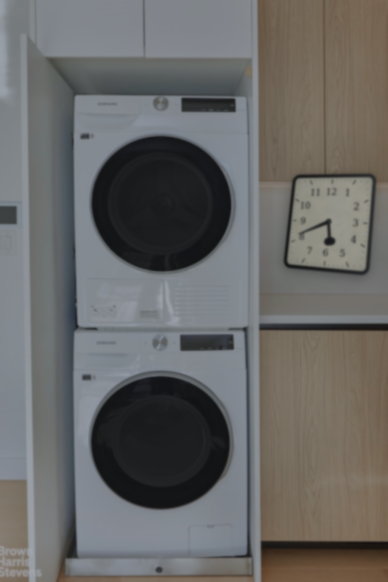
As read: 5h41
